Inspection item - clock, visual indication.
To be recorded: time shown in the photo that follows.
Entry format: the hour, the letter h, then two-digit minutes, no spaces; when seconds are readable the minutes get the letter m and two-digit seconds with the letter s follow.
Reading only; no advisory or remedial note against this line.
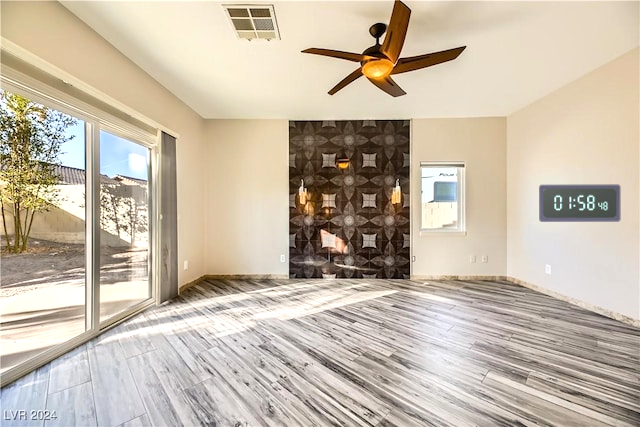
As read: 1h58m48s
